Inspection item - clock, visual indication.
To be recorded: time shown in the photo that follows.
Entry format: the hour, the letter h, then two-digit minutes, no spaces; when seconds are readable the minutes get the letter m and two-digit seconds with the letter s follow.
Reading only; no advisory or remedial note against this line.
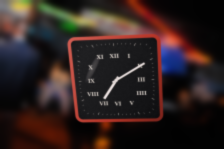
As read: 7h10
